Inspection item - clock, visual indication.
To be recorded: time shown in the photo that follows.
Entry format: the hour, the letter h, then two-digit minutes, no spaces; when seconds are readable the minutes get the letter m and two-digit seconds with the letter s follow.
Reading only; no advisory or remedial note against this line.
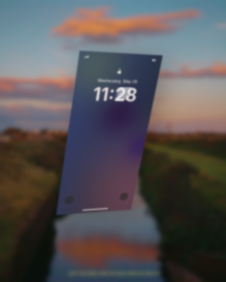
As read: 11h28
